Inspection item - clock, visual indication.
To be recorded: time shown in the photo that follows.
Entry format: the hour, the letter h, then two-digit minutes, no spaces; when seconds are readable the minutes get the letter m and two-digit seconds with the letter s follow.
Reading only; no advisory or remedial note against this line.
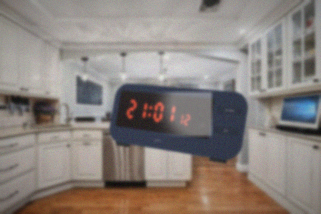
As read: 21h01
